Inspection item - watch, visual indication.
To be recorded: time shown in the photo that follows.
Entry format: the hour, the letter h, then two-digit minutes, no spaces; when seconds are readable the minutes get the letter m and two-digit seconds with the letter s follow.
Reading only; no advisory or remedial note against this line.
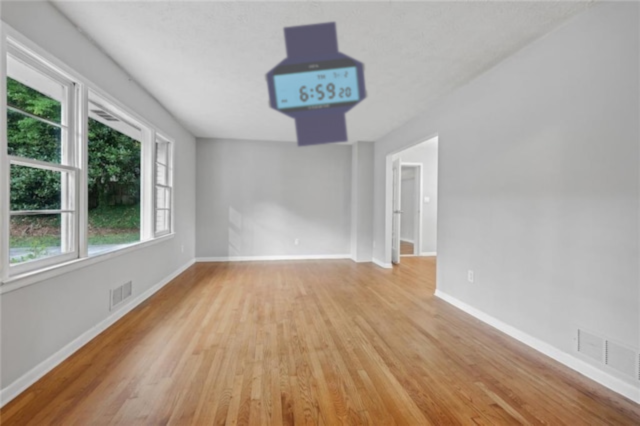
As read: 6h59
